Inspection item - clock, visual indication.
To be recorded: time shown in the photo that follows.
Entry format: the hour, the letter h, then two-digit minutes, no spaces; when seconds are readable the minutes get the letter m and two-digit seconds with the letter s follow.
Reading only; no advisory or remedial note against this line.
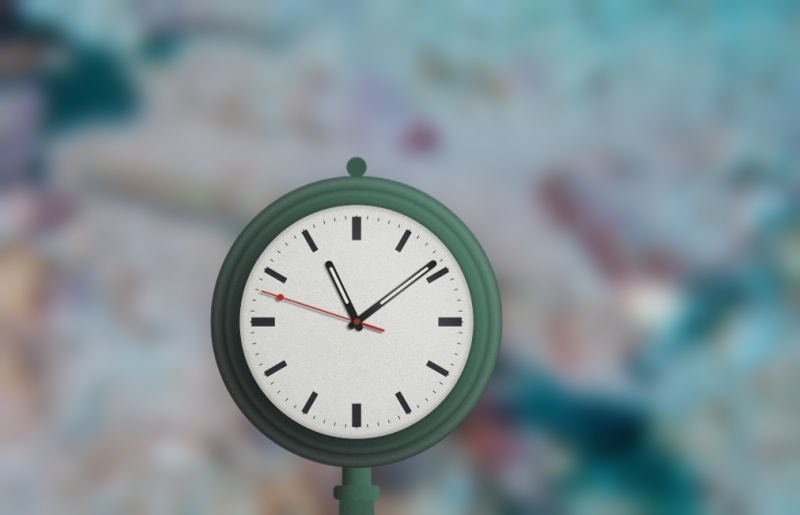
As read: 11h08m48s
